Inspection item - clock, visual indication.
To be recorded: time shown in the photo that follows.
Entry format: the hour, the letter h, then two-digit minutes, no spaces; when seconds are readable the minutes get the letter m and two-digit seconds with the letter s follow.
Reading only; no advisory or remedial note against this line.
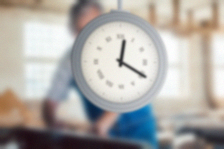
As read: 12h20
